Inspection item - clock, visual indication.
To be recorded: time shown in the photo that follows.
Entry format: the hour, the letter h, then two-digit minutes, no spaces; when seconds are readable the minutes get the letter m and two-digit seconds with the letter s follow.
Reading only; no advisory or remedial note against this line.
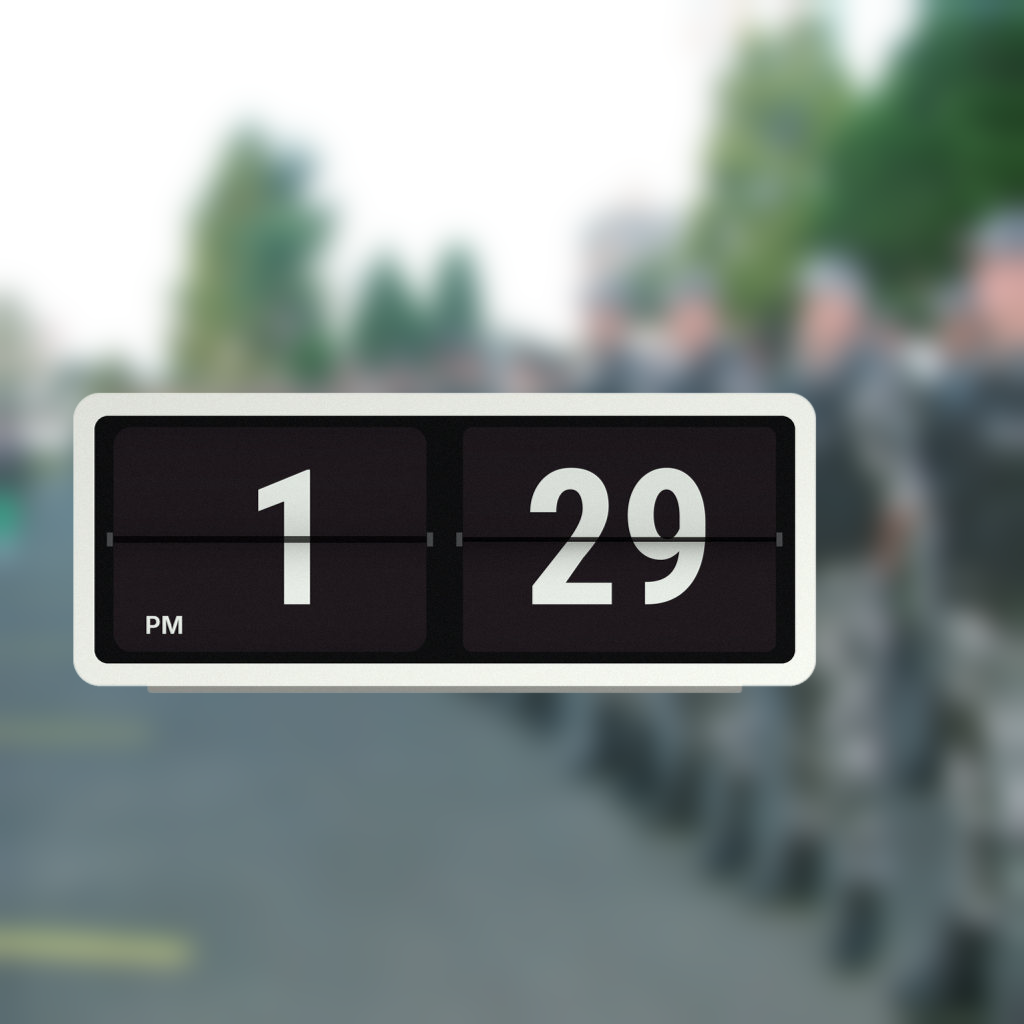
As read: 1h29
